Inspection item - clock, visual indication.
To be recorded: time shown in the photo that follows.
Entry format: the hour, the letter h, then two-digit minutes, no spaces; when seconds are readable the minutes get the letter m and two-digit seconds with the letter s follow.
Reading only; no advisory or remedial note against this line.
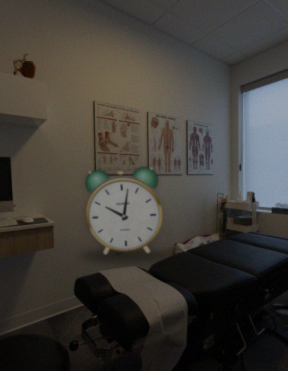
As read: 10h02
